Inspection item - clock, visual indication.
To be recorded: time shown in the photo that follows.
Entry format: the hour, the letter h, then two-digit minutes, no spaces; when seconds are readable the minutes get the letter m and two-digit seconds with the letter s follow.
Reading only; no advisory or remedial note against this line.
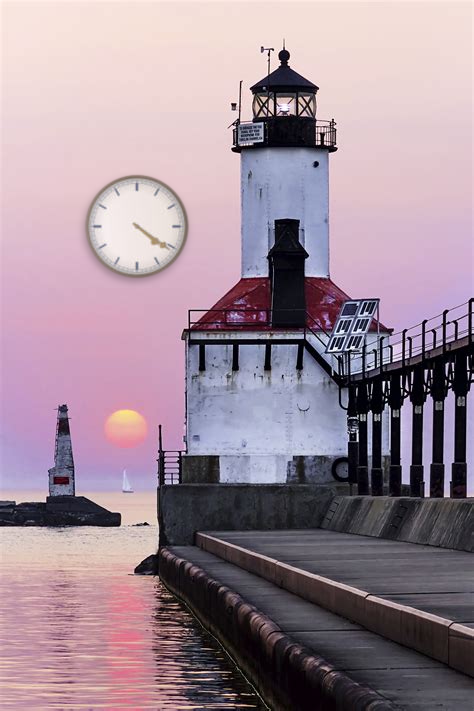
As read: 4h21
